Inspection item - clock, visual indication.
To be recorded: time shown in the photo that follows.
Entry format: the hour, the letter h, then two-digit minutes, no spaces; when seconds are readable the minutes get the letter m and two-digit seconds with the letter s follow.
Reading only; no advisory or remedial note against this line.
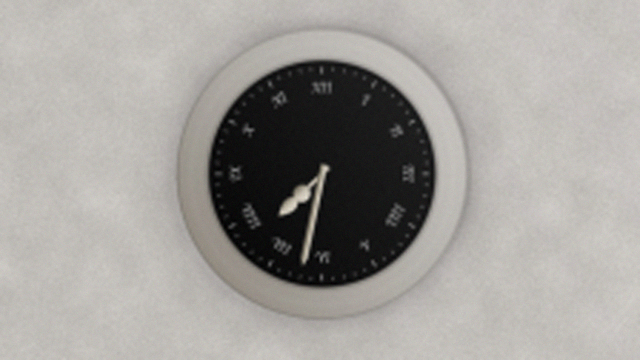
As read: 7h32
